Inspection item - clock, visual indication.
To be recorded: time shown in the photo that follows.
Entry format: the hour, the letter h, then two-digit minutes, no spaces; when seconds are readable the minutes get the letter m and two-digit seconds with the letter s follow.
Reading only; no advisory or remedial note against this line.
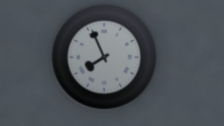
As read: 7h56
